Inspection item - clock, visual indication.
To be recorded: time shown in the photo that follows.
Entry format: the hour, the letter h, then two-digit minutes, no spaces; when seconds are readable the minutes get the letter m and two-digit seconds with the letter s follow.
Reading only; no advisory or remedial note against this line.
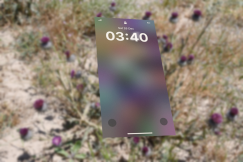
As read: 3h40
